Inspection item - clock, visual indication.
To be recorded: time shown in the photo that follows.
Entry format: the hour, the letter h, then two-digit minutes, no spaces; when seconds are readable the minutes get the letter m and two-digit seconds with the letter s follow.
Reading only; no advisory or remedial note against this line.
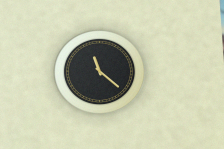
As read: 11h22
